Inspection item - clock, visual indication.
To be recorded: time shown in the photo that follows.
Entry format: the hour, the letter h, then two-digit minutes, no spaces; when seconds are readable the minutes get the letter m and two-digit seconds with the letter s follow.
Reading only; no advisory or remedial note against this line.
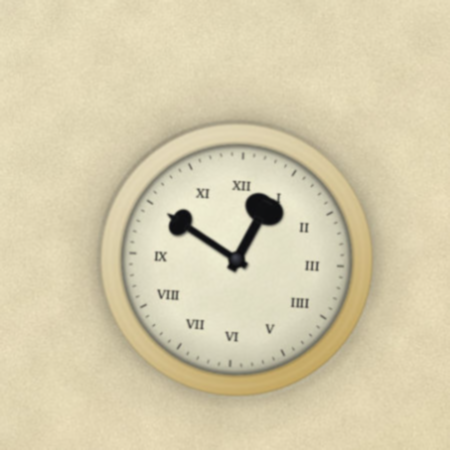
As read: 12h50
